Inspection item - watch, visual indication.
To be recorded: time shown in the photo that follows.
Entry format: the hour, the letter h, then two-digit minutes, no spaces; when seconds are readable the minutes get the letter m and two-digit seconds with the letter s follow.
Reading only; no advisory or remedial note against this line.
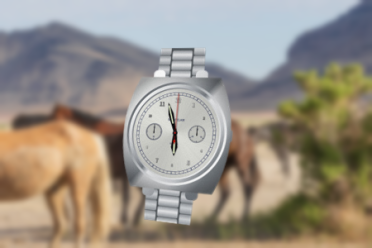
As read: 5h57
